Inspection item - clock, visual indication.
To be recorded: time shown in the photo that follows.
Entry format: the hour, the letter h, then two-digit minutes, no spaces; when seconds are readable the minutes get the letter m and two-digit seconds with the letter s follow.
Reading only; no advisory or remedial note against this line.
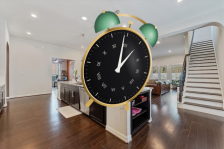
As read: 12h59
